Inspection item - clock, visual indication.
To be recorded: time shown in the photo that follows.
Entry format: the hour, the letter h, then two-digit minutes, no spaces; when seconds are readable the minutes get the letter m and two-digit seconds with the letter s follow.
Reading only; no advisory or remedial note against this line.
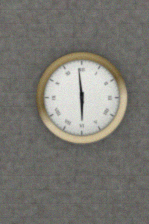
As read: 5h59
